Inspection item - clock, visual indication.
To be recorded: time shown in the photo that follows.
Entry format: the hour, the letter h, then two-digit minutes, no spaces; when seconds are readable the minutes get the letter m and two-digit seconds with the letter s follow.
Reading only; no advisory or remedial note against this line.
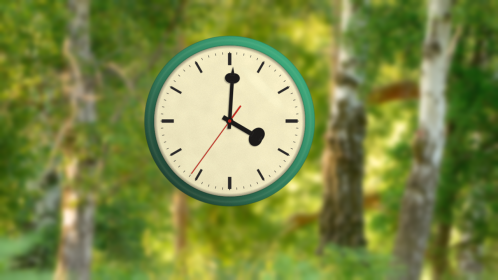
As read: 4h00m36s
